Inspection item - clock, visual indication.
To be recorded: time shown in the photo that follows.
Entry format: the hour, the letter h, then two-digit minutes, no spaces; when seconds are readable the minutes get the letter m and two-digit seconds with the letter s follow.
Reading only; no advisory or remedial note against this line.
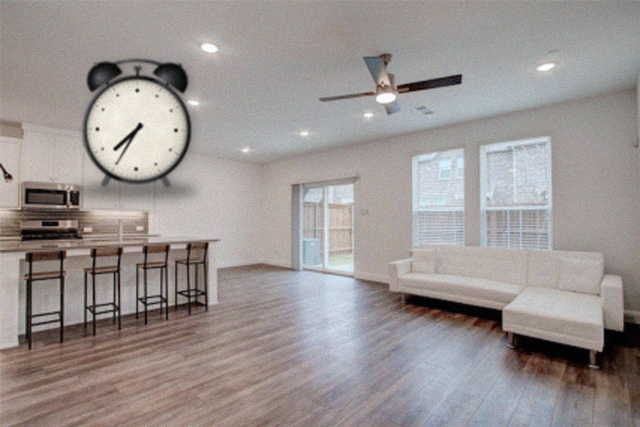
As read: 7h35
